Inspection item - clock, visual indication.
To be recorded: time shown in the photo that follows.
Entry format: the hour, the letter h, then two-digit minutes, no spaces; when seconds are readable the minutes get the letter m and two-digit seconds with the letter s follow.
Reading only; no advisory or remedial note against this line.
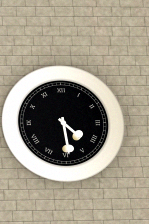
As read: 4h29
